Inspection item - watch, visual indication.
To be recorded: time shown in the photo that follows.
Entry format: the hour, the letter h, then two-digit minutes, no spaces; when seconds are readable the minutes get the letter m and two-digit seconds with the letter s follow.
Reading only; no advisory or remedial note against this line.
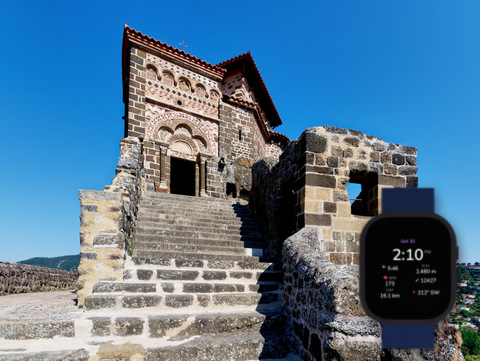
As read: 2h10
